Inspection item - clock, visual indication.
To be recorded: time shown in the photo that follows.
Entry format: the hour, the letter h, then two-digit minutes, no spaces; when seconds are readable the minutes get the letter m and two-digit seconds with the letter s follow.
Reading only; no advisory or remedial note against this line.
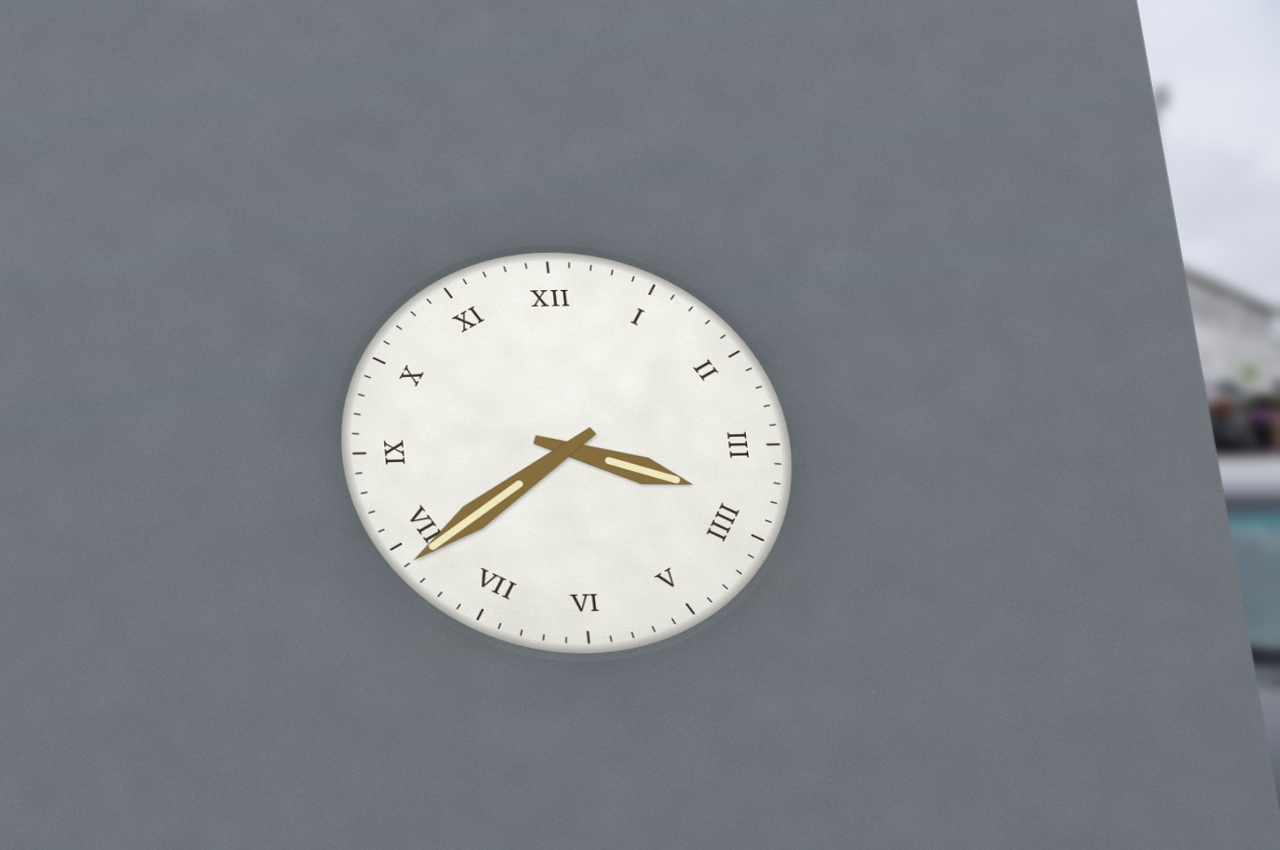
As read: 3h39
